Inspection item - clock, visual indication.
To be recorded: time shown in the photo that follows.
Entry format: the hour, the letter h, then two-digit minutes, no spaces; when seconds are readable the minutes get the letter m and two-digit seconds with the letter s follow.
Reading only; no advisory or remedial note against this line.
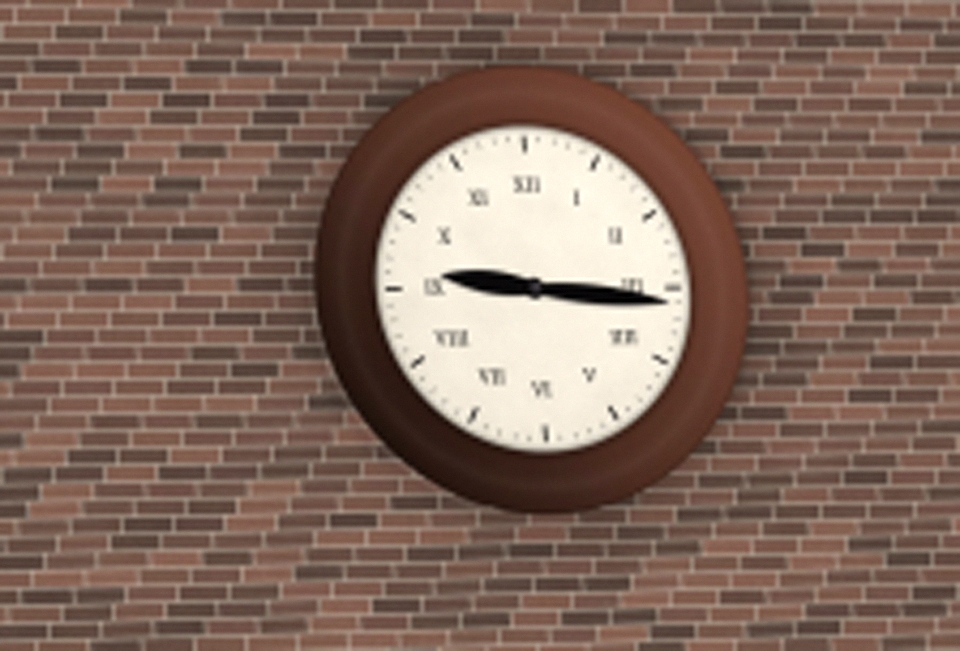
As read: 9h16
